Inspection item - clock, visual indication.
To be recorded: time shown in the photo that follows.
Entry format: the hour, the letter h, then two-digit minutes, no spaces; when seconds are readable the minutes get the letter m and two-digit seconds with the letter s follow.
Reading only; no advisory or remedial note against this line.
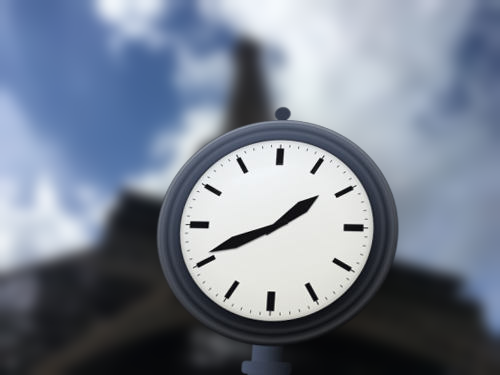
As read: 1h41
